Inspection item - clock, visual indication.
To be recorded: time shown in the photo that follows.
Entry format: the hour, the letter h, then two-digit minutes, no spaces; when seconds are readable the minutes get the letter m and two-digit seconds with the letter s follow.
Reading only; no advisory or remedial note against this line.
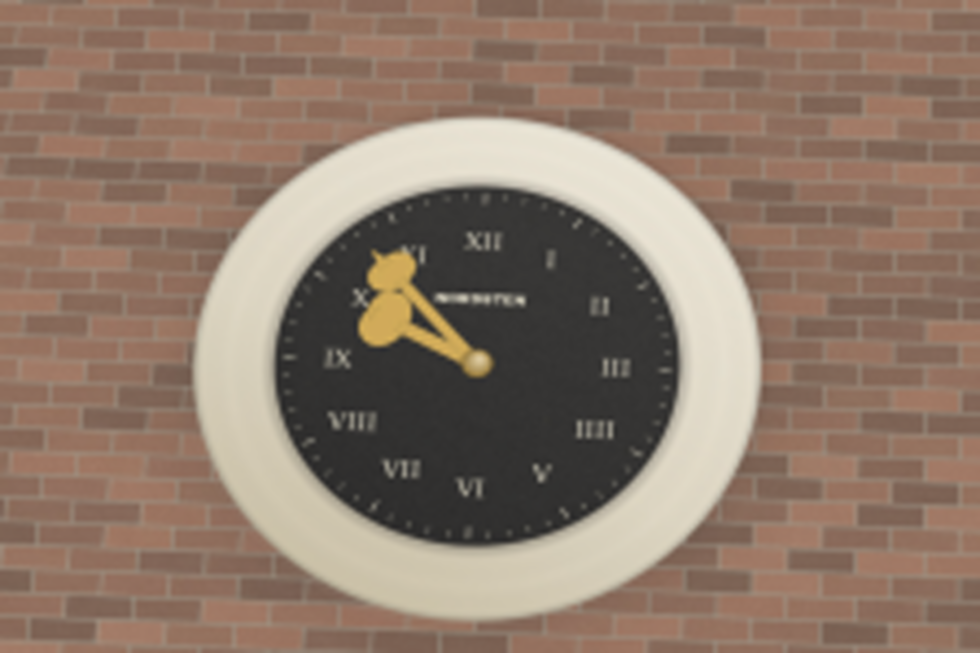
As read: 9h53
